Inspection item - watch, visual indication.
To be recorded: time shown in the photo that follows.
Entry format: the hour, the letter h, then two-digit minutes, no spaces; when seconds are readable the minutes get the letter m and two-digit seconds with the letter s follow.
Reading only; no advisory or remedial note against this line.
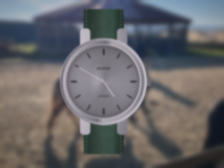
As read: 4h50
